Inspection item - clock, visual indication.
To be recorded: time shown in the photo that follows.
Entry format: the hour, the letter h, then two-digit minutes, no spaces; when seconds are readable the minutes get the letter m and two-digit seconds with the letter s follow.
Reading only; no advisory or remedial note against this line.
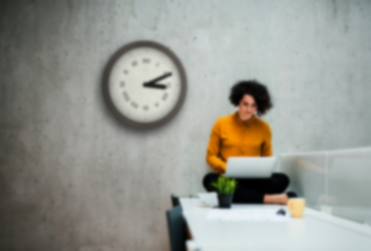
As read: 3h11
